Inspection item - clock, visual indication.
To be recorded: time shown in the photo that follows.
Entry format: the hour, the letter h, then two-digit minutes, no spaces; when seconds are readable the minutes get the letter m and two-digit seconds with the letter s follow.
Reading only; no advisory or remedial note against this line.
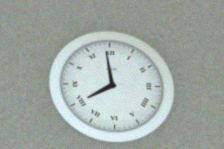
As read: 7h59
